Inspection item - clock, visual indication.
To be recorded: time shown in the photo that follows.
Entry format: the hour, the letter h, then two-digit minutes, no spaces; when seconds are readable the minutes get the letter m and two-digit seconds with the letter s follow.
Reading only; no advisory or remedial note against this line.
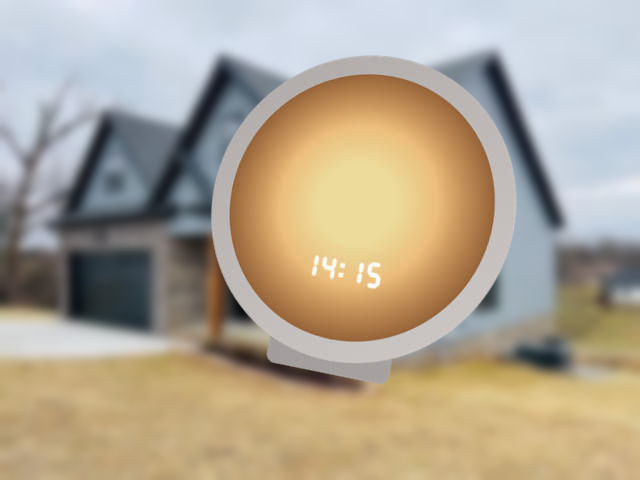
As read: 14h15
